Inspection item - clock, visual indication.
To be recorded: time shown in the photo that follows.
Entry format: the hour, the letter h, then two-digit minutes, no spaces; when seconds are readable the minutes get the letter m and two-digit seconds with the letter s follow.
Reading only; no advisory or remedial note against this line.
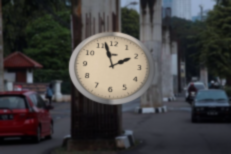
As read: 1h57
